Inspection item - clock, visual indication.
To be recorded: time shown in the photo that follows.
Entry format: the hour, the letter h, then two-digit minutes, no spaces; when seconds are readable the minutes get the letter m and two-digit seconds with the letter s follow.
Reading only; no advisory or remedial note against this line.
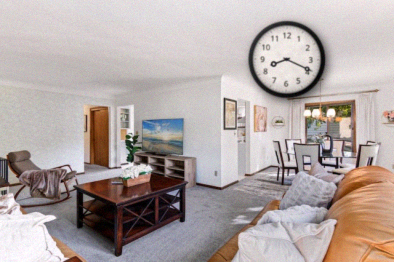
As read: 8h19
